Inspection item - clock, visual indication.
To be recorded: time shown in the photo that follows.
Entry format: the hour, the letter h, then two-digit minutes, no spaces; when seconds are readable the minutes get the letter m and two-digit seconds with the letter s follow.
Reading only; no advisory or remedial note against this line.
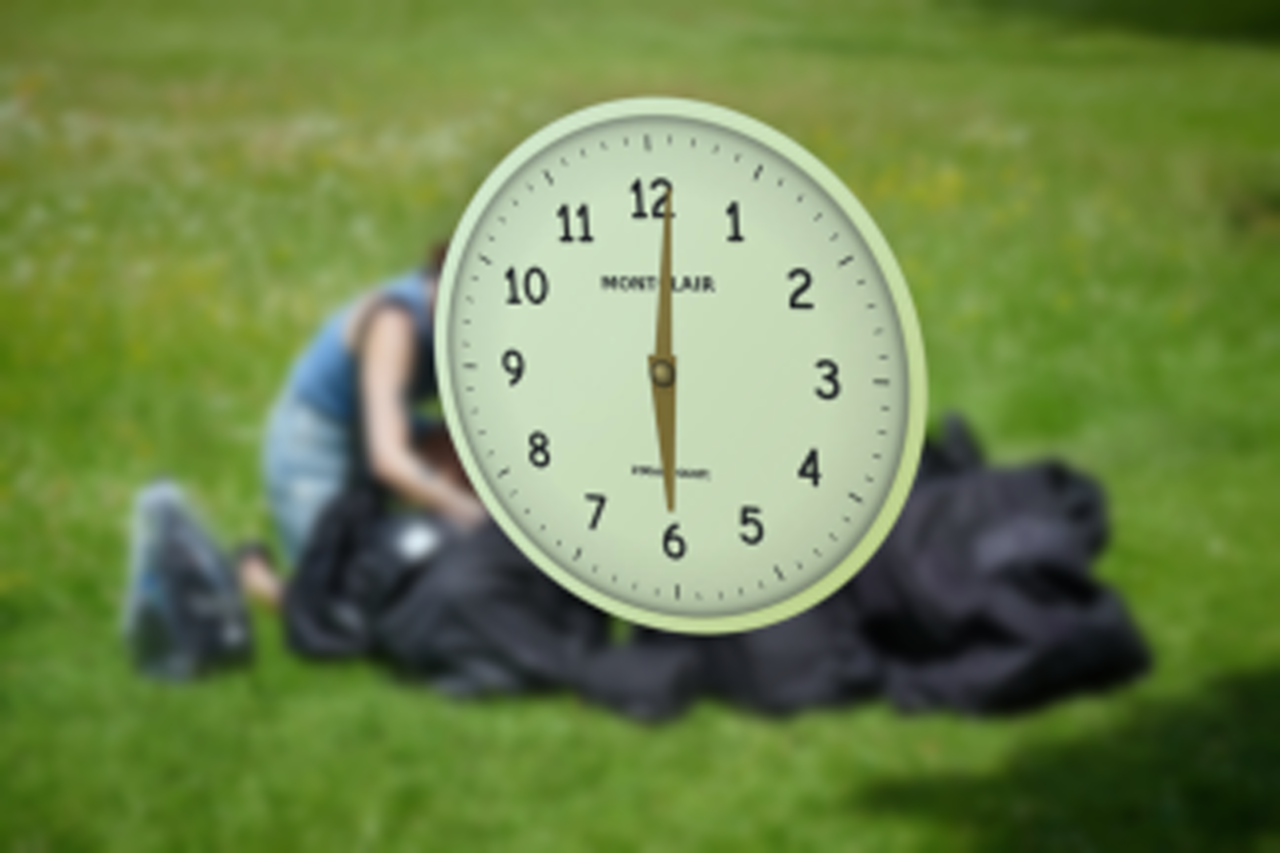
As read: 6h01
